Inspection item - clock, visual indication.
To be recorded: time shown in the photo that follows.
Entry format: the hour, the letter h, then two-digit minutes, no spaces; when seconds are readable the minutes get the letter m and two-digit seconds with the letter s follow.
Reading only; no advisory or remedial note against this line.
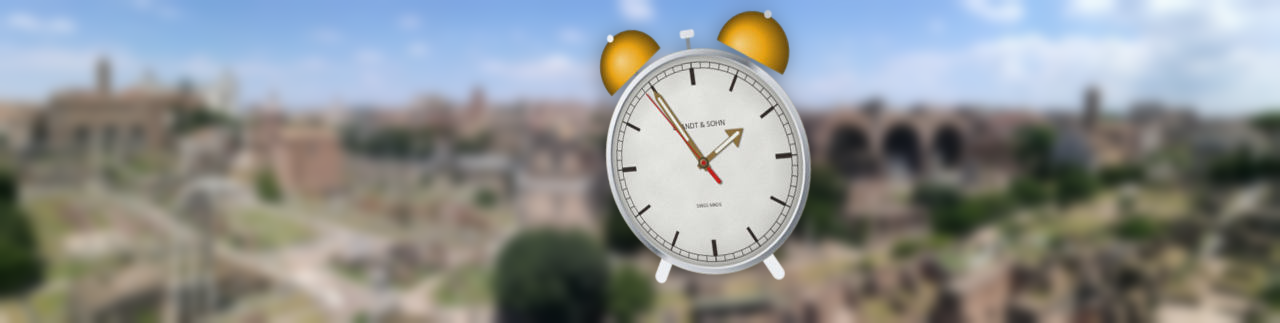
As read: 1h54m54s
